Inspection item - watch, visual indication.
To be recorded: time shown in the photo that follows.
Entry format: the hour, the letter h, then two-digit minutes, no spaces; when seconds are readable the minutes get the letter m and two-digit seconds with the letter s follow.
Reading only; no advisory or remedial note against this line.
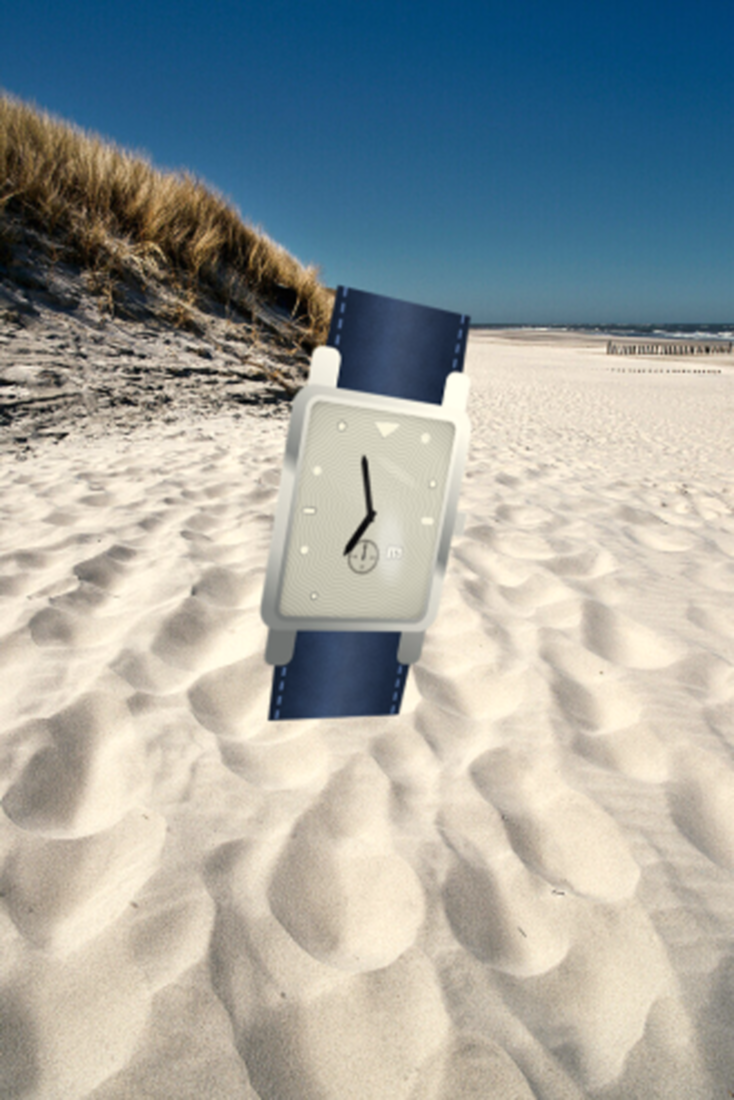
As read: 6h57
